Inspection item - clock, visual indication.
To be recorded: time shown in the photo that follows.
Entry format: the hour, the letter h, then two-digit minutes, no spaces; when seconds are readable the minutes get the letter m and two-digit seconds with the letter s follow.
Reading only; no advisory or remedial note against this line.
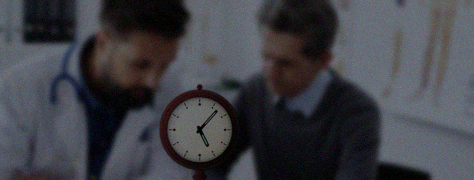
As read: 5h07
